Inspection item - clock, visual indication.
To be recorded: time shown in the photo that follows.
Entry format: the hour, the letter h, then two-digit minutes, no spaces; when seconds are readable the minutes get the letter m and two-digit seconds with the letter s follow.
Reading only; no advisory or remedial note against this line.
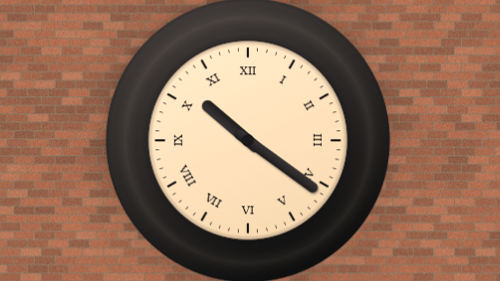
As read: 10h21
